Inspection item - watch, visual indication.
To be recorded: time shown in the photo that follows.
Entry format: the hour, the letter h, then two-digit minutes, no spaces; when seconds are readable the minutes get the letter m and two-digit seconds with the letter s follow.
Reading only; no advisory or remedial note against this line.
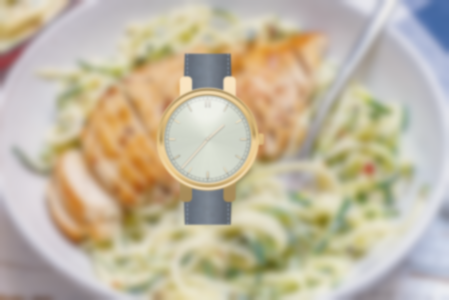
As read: 1h37
